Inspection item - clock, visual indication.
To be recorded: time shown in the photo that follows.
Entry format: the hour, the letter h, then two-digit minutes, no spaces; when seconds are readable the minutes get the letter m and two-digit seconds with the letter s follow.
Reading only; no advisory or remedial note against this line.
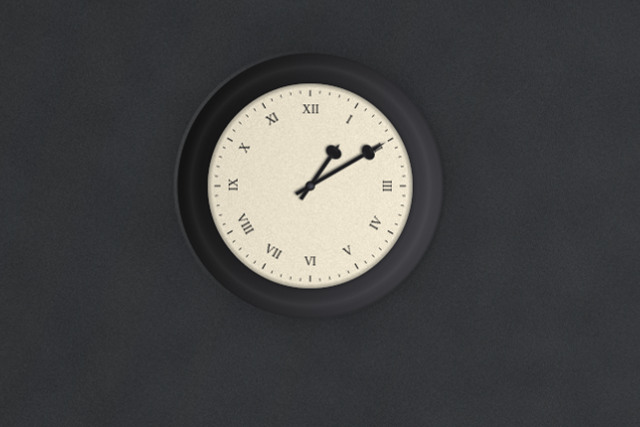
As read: 1h10
